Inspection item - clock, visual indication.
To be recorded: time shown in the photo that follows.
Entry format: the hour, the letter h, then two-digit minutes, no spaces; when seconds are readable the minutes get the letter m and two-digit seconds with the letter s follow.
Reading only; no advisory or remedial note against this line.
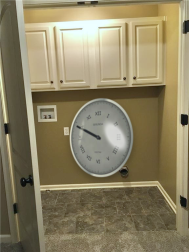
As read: 9h49
